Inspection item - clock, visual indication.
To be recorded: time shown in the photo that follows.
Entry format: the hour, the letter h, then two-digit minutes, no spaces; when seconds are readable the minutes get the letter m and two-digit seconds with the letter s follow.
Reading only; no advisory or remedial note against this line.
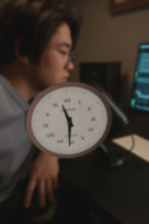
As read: 11h31
